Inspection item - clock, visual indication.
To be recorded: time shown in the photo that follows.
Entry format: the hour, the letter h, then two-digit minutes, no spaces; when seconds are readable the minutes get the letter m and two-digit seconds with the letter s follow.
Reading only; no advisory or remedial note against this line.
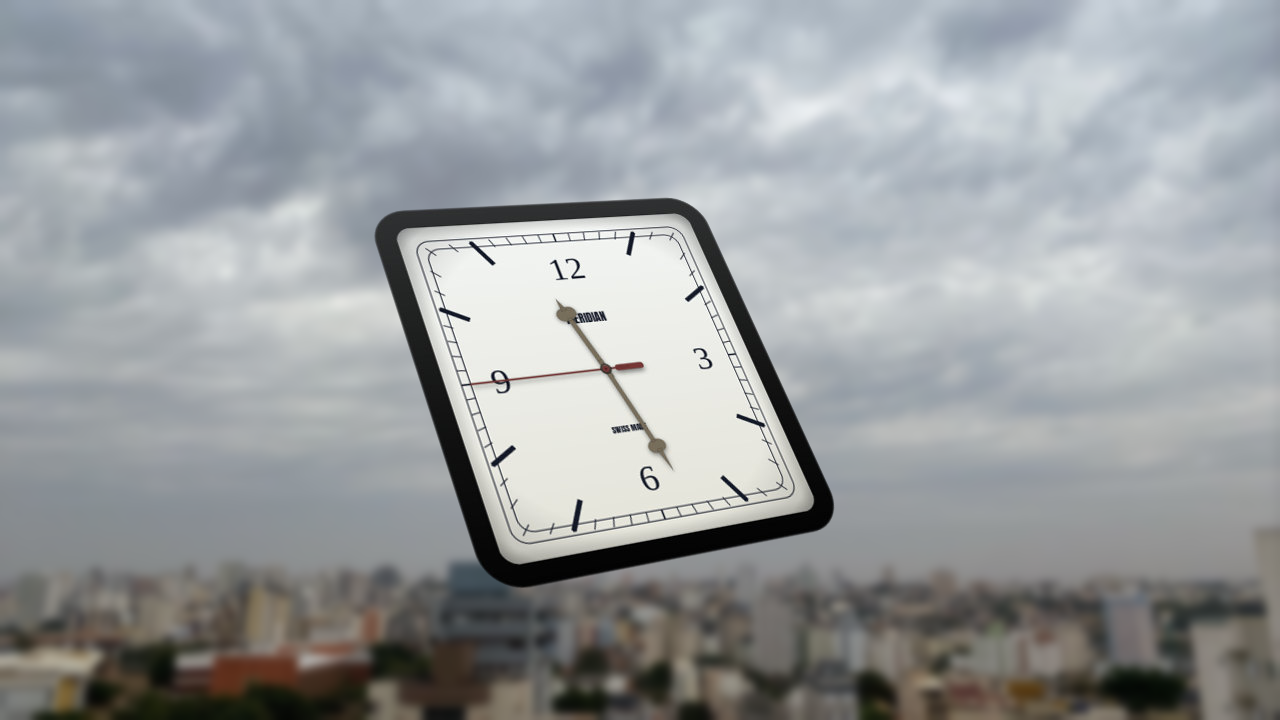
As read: 11h27m45s
